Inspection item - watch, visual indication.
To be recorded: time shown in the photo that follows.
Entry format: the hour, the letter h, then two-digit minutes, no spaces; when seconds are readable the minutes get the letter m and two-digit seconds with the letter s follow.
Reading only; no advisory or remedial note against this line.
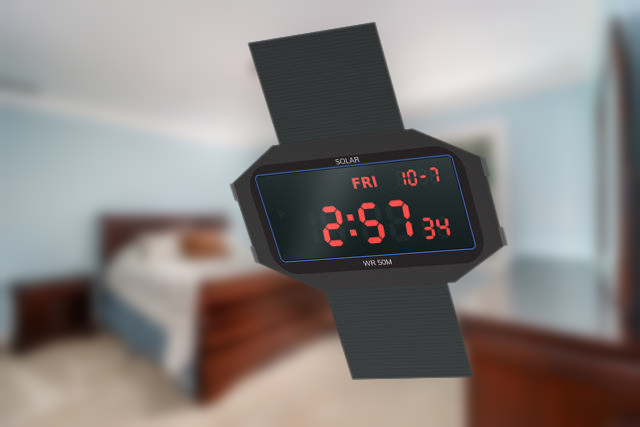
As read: 2h57m34s
